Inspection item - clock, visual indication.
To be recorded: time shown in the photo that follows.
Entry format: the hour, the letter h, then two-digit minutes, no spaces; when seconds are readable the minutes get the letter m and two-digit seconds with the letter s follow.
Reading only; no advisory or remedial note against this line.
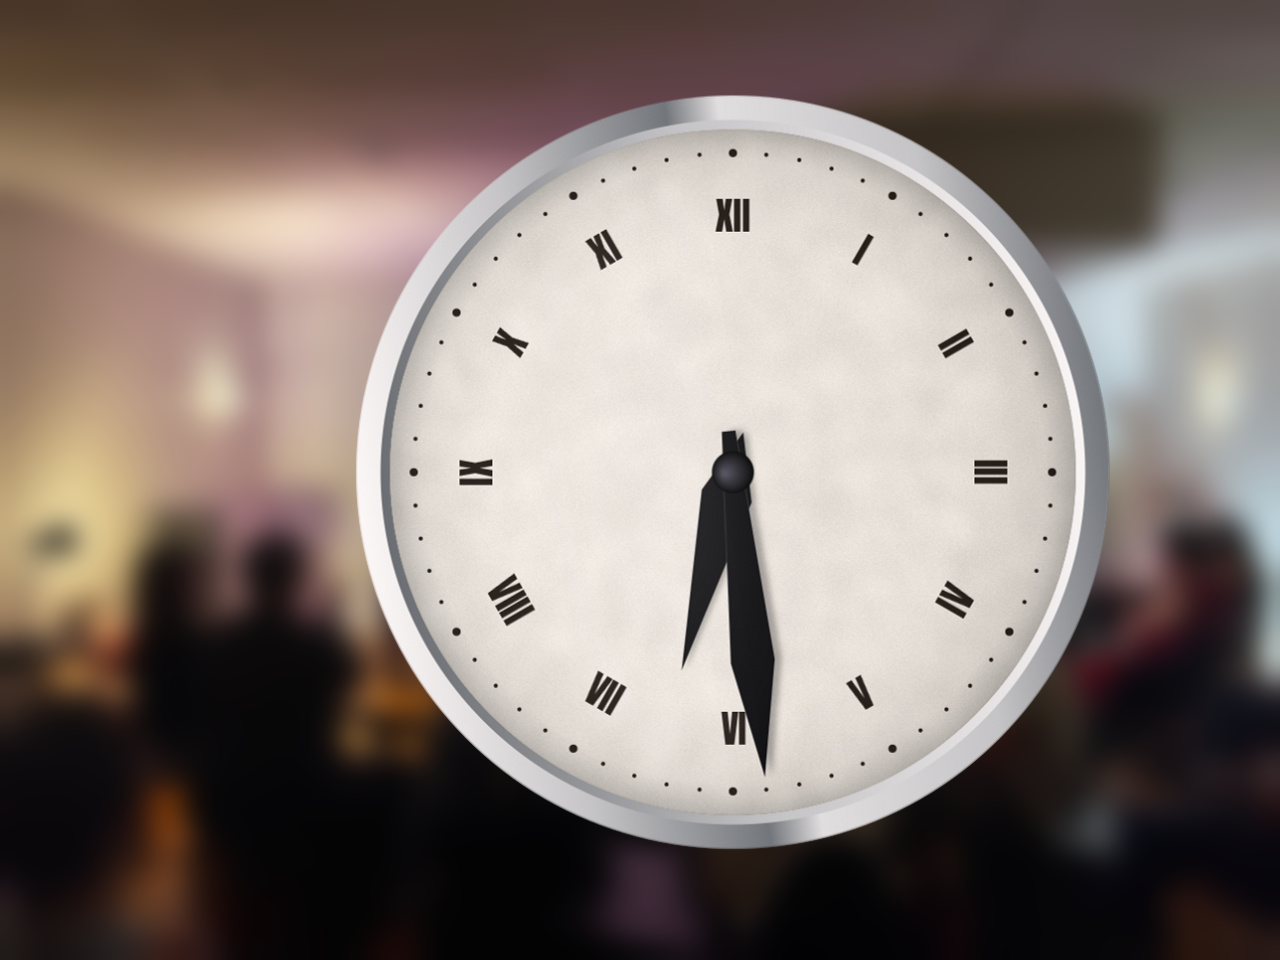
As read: 6h29
